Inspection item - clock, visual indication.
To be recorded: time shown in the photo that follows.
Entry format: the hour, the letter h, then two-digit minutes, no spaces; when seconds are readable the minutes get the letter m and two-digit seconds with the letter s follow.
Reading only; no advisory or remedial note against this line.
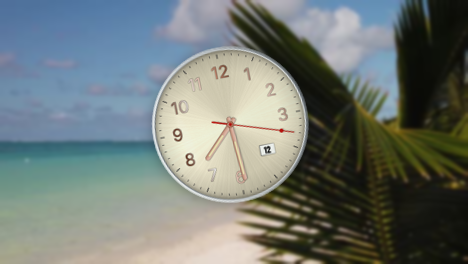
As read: 7h29m18s
